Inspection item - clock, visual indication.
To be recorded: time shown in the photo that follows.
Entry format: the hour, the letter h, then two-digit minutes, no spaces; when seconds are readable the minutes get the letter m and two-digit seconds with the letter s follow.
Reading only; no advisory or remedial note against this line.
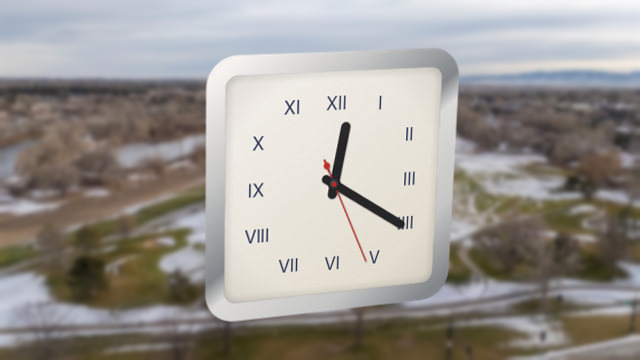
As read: 12h20m26s
